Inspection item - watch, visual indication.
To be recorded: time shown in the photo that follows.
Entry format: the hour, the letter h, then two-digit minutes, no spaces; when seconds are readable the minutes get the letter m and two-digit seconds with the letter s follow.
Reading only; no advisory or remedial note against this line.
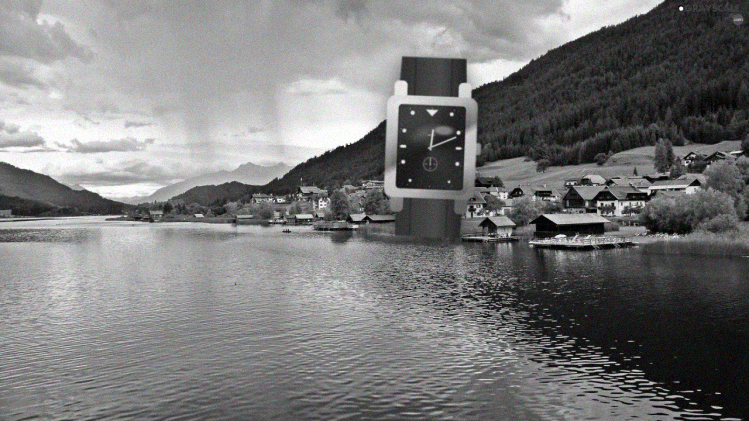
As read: 12h11
